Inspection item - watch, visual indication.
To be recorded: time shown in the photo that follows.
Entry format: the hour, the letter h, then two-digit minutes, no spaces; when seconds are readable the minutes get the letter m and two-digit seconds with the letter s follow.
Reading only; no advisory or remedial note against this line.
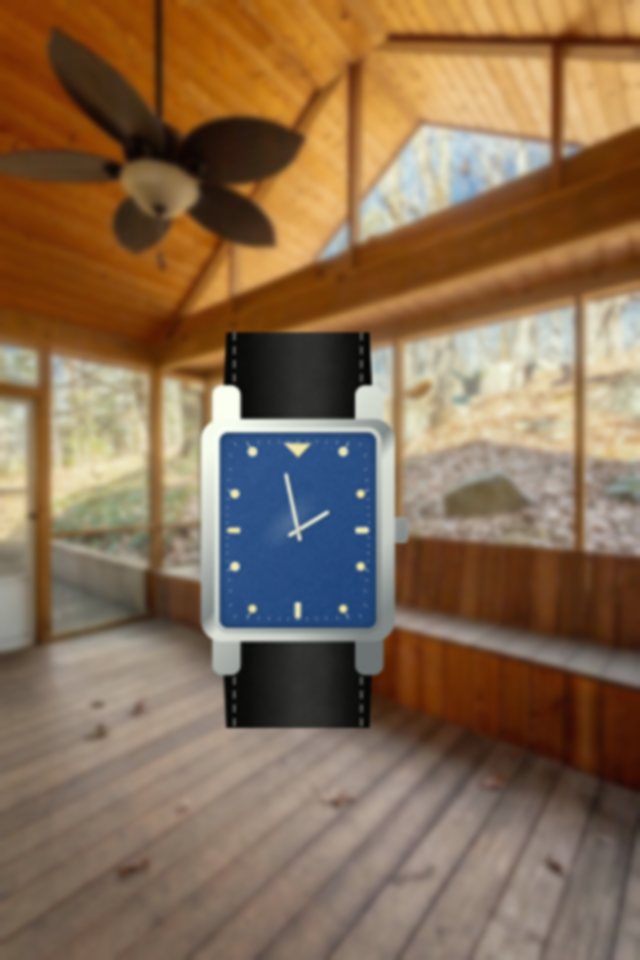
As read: 1h58
